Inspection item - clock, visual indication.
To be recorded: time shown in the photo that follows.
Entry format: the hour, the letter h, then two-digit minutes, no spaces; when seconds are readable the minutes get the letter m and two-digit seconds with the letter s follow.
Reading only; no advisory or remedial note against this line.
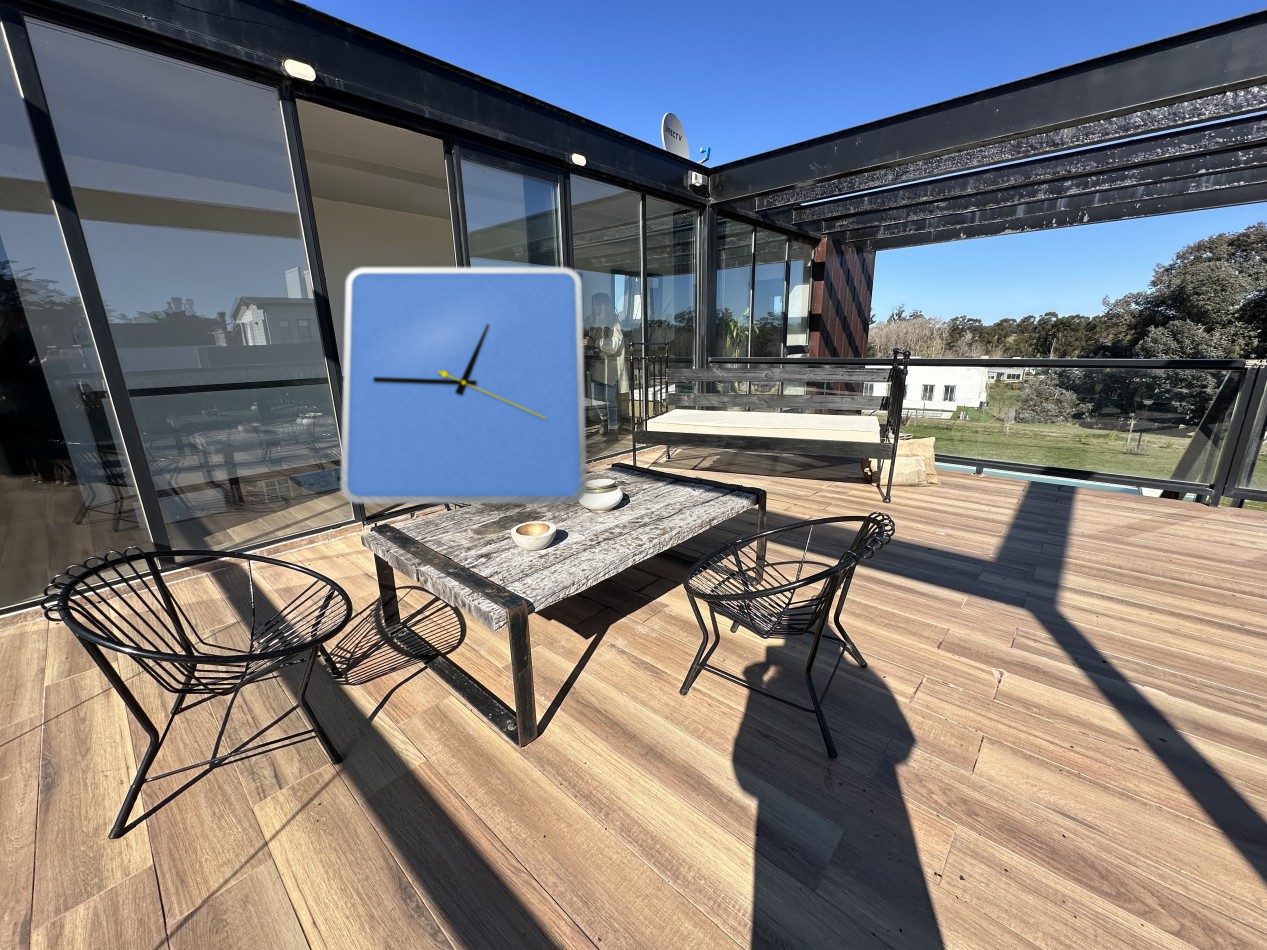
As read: 12h45m19s
